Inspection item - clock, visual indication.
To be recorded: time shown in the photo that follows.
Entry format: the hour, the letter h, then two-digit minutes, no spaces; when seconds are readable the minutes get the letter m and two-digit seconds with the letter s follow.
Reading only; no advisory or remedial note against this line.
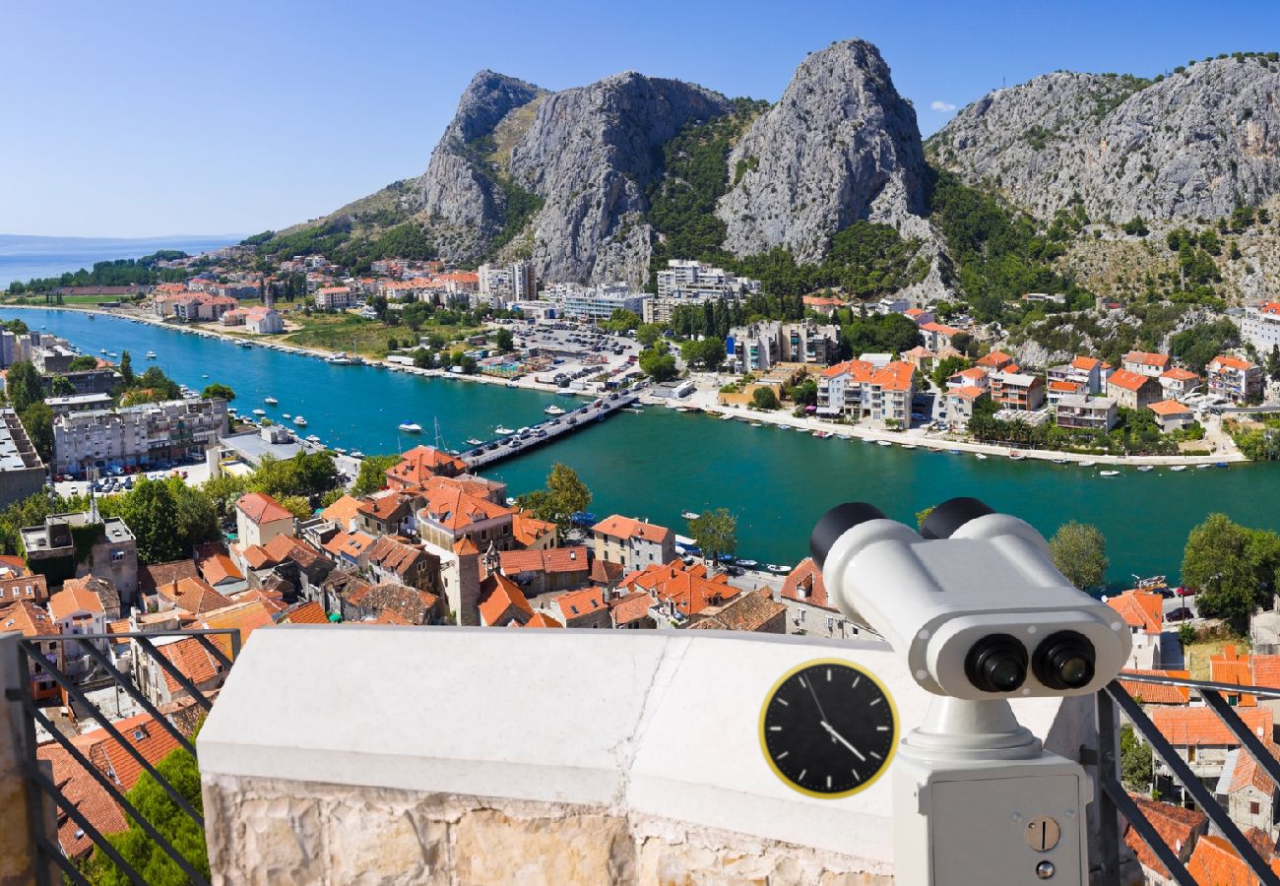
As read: 4h21m56s
